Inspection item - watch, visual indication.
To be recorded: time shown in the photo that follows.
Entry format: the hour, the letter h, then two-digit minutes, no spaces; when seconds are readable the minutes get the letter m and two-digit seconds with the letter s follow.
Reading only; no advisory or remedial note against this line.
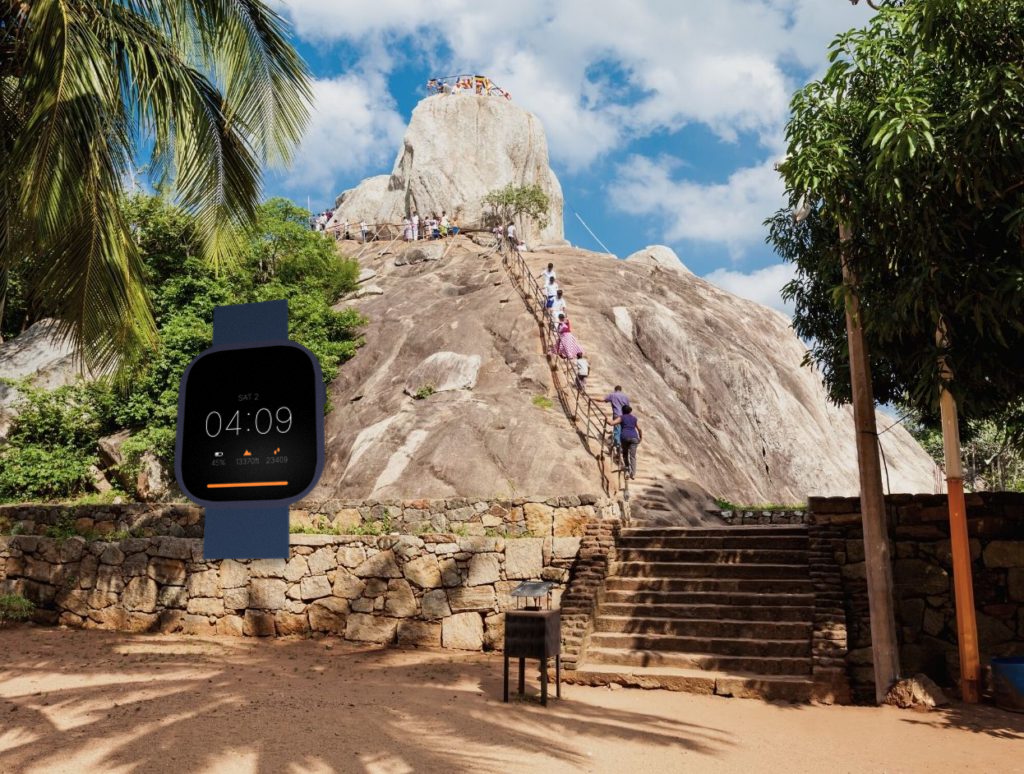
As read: 4h09
